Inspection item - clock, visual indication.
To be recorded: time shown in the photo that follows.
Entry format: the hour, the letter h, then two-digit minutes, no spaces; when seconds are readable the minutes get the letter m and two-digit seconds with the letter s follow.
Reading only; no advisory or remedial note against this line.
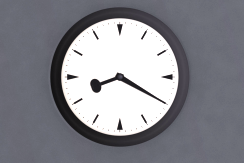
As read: 8h20
